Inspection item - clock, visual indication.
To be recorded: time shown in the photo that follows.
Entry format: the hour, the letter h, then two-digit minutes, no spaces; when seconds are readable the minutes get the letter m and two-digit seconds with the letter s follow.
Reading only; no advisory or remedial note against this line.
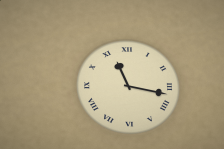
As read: 11h17
